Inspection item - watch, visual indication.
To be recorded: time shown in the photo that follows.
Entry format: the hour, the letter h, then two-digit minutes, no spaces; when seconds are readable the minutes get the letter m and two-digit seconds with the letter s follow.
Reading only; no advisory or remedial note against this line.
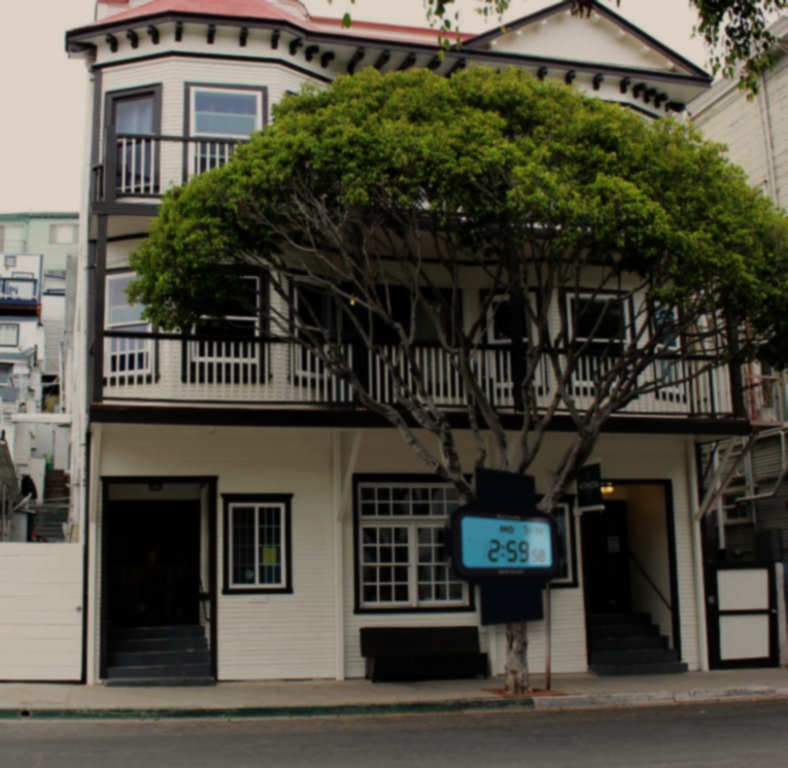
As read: 2h59m58s
